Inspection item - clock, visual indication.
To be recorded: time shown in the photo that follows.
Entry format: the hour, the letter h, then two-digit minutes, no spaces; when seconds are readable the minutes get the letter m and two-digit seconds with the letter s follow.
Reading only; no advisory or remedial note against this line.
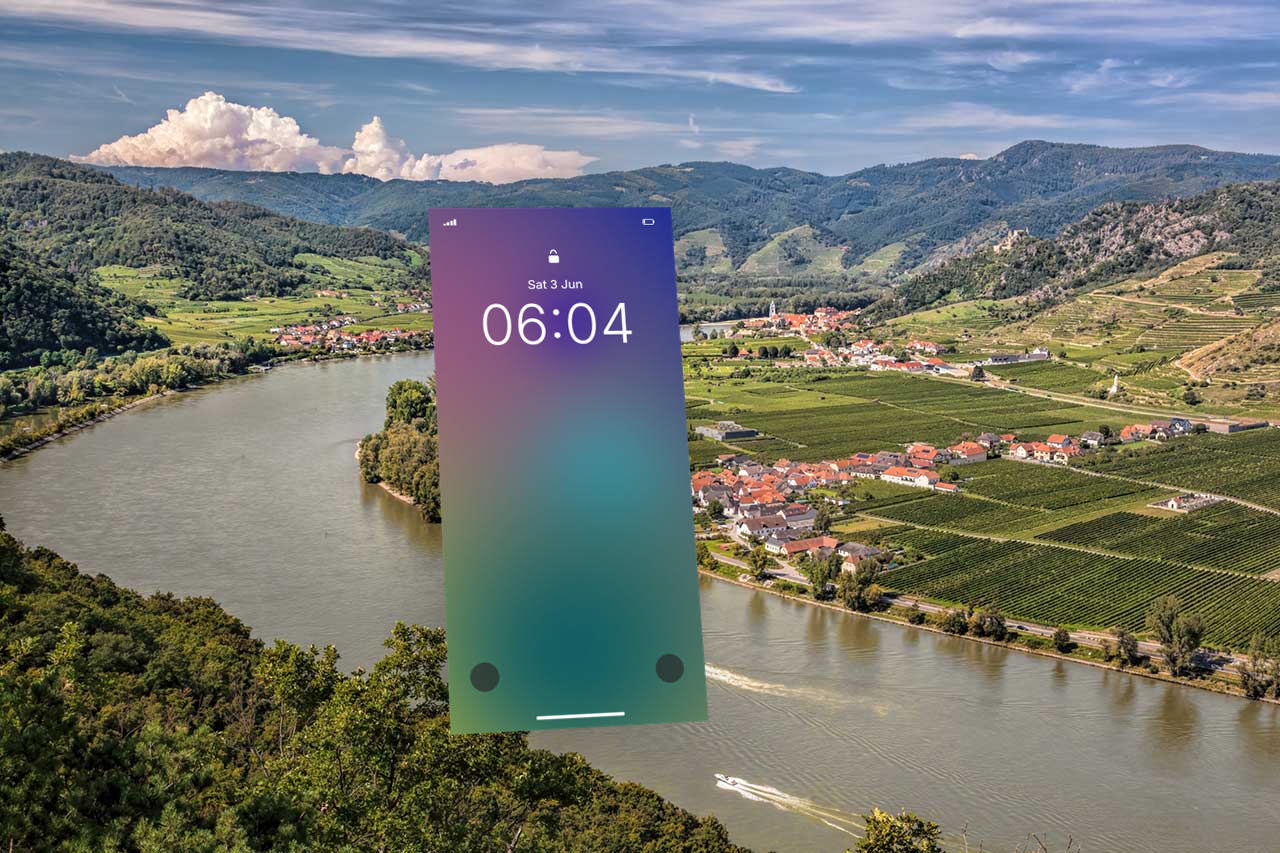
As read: 6h04
